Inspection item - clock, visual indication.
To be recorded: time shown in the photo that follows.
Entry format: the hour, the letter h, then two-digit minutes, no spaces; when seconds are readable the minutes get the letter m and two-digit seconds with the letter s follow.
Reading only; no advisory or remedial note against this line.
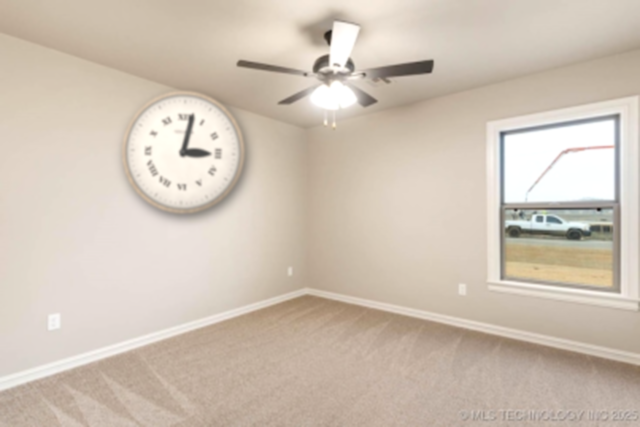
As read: 3h02
